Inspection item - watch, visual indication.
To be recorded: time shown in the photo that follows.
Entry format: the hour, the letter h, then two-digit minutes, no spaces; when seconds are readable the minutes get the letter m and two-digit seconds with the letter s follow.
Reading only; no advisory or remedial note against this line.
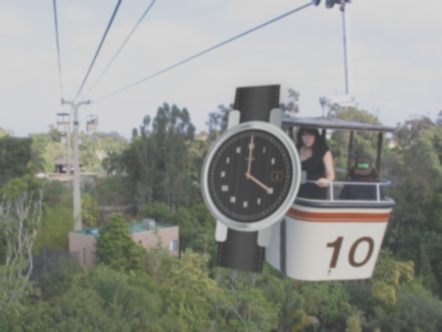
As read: 4h00
